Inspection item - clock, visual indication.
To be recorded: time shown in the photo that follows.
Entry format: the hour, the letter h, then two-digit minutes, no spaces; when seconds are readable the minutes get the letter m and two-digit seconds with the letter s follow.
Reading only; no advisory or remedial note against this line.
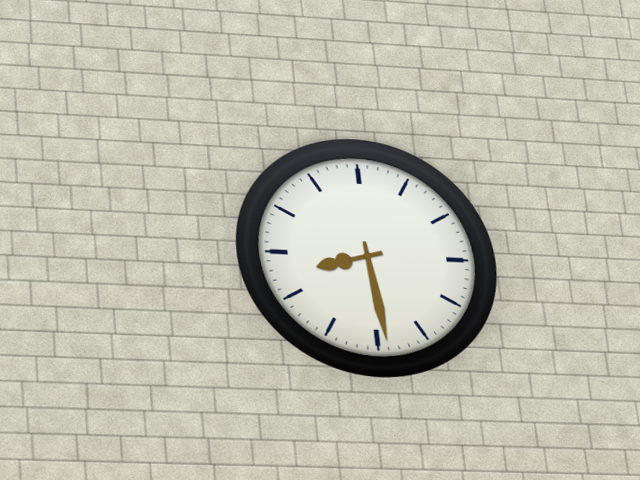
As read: 8h29
